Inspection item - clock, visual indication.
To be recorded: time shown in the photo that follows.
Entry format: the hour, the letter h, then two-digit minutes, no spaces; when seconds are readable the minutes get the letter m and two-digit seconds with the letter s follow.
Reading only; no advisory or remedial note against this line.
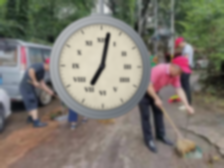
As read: 7h02
